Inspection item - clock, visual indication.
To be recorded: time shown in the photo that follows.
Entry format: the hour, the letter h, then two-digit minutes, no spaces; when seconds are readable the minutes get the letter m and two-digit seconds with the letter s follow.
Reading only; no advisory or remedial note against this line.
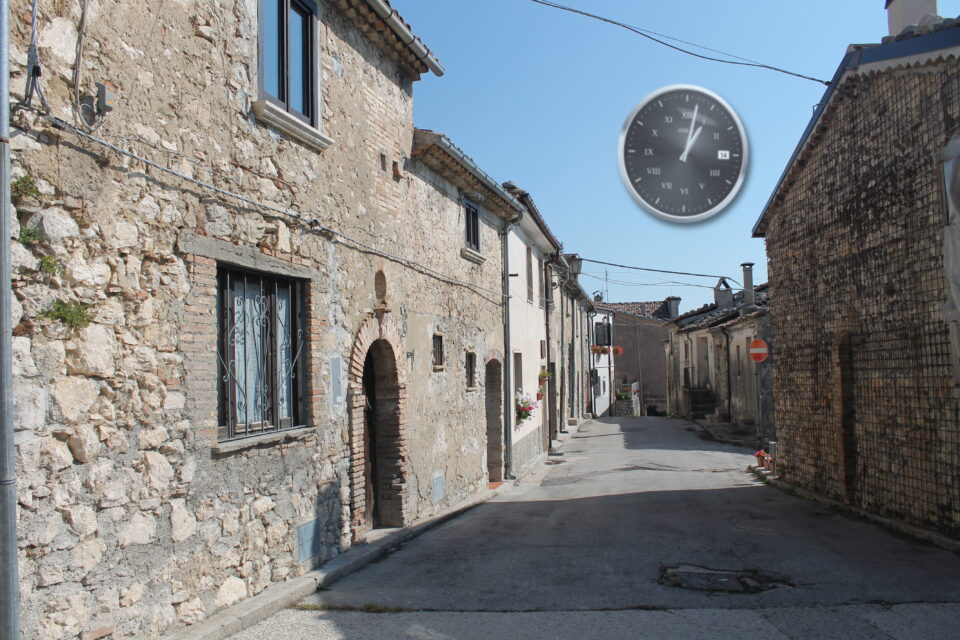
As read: 1h02
